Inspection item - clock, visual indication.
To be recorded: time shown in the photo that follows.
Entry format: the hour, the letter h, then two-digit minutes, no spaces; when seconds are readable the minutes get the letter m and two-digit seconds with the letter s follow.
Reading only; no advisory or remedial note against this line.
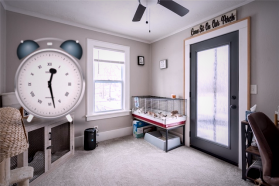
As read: 12h28
